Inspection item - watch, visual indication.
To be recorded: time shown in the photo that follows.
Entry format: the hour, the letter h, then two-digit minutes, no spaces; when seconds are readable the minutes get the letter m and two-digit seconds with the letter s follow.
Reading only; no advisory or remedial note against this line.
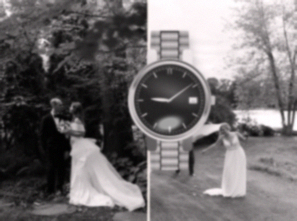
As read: 9h09
